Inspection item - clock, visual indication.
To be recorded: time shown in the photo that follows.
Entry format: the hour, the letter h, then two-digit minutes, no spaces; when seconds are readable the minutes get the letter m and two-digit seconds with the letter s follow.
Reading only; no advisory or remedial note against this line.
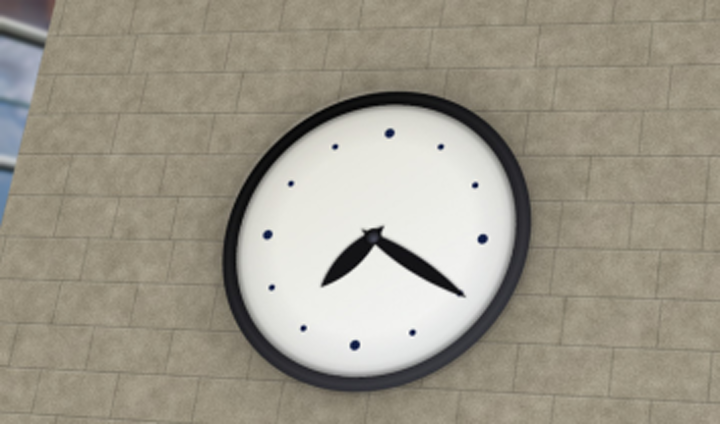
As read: 7h20
